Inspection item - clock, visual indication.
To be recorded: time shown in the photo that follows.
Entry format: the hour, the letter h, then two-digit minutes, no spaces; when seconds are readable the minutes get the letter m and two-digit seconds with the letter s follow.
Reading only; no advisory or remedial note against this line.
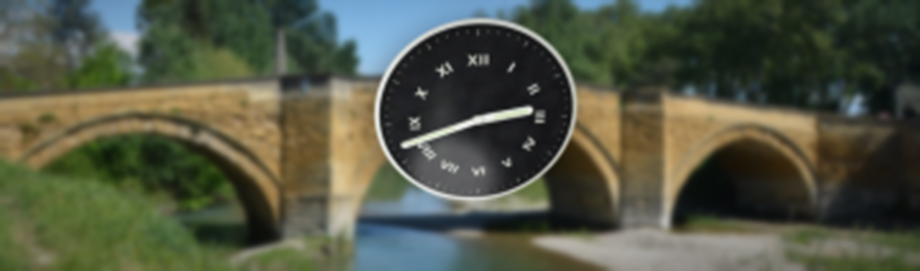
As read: 2h42
